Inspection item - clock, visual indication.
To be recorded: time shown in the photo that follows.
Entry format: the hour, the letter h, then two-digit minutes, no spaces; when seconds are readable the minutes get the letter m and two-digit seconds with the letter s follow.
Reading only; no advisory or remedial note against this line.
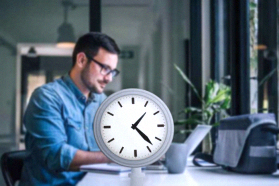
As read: 1h23
